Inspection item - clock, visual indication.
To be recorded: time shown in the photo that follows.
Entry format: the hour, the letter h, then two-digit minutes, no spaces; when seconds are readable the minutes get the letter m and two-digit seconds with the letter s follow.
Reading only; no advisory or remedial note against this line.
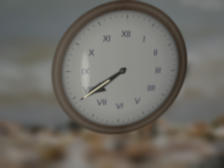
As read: 7h39
